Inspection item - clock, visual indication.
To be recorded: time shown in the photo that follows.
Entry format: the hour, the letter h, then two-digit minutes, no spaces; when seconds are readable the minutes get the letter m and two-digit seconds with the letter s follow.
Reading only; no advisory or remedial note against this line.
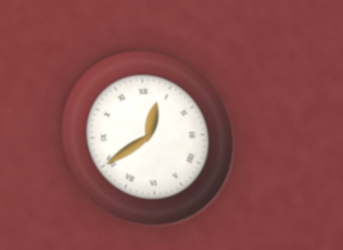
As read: 12h40
